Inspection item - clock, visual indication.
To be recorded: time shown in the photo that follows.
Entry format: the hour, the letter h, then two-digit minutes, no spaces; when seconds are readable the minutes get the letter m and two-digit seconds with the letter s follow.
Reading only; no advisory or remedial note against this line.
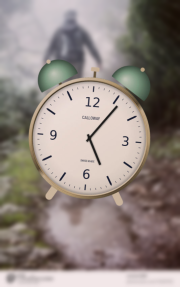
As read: 5h06
